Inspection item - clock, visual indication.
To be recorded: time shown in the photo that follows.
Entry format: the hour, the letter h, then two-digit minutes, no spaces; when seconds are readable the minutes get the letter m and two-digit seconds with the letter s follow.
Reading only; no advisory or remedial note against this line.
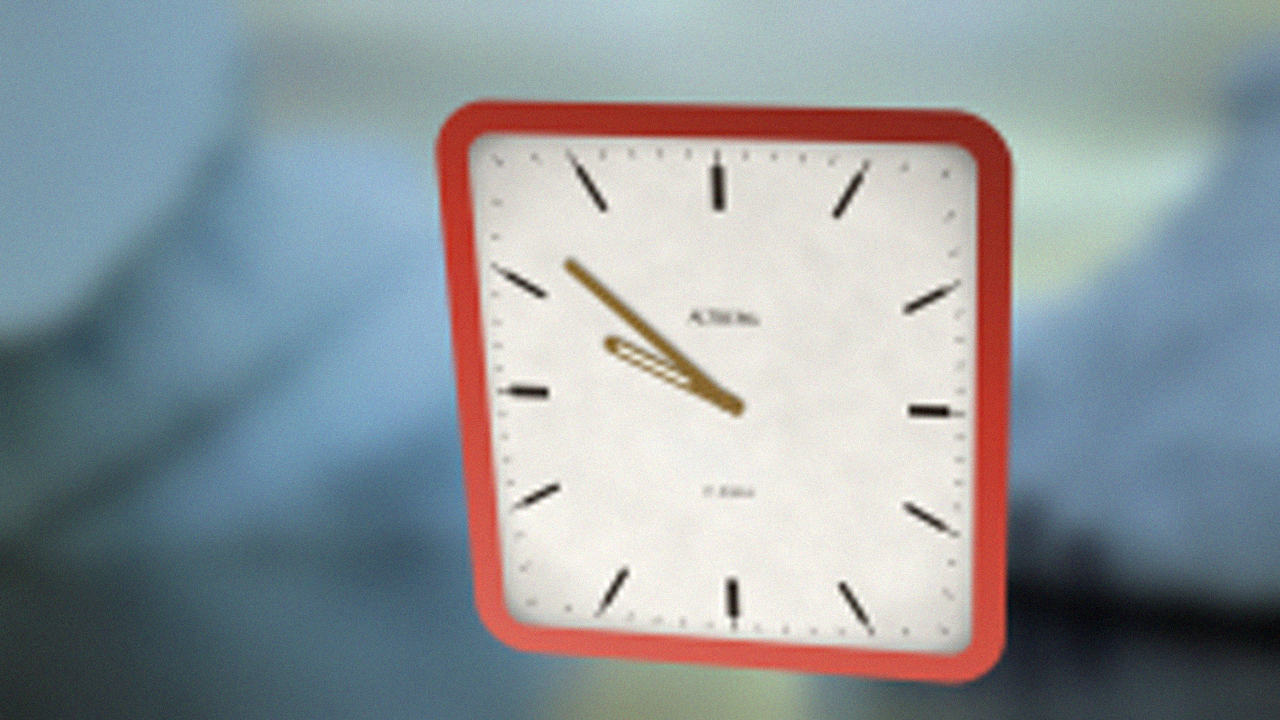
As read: 9h52
